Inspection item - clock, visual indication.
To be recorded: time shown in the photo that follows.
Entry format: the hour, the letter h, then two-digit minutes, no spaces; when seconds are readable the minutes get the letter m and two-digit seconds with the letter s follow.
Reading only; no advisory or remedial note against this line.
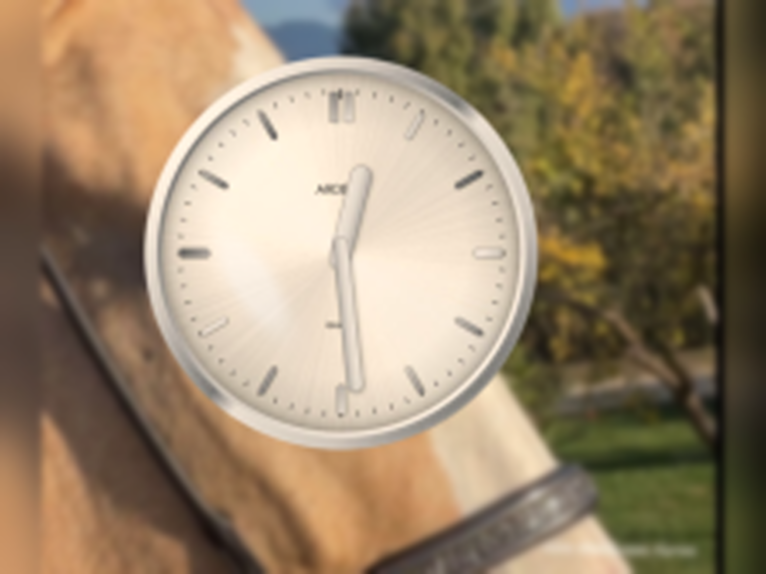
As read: 12h29
